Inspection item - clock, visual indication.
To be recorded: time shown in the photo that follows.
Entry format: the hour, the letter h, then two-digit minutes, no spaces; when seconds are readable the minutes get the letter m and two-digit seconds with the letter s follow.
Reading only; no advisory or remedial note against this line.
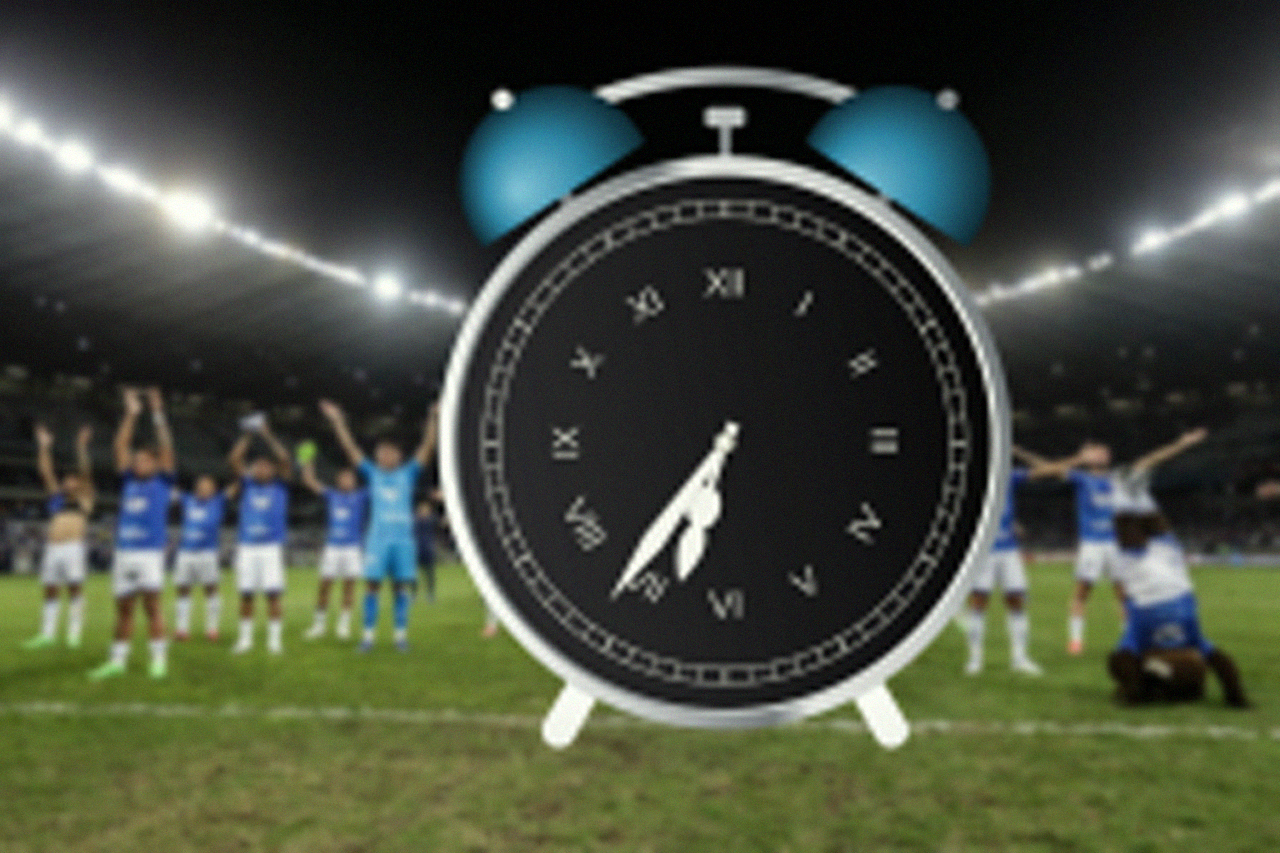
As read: 6h36
